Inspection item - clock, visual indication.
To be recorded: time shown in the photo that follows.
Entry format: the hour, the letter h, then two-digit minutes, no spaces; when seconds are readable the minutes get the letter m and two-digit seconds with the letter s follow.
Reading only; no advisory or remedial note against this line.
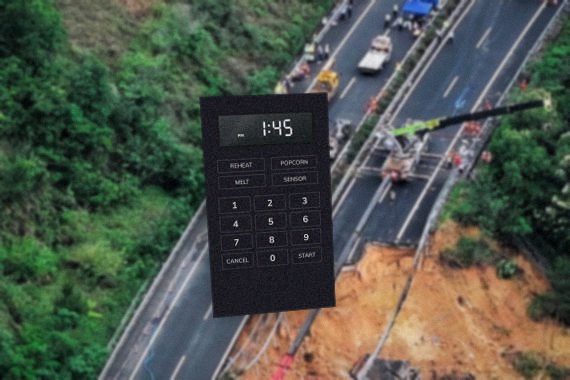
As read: 1h45
